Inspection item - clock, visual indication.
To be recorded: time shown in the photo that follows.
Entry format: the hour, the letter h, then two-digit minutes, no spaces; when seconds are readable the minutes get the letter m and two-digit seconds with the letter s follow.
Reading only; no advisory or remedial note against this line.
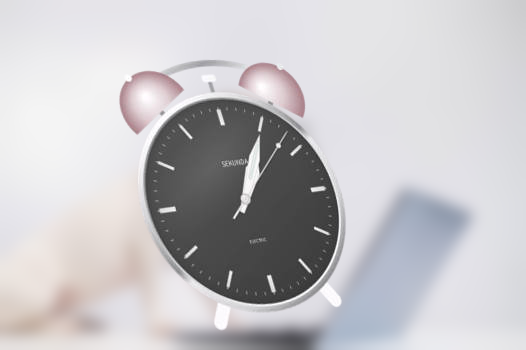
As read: 1h05m08s
